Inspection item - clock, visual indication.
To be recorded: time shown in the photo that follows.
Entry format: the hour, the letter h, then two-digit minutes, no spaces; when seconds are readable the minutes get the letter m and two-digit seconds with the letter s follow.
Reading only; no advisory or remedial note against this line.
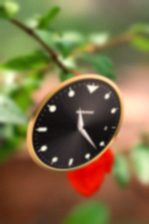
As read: 11h22
